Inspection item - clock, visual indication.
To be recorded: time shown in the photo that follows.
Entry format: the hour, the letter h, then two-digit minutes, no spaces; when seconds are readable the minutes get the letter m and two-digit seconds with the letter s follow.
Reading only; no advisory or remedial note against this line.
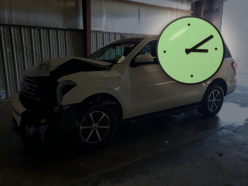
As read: 3h10
